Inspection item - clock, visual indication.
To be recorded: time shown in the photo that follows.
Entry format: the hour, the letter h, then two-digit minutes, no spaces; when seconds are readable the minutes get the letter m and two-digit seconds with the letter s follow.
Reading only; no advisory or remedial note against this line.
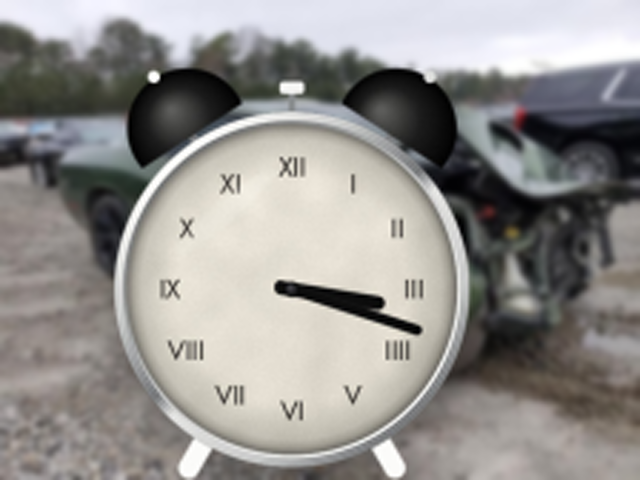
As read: 3h18
